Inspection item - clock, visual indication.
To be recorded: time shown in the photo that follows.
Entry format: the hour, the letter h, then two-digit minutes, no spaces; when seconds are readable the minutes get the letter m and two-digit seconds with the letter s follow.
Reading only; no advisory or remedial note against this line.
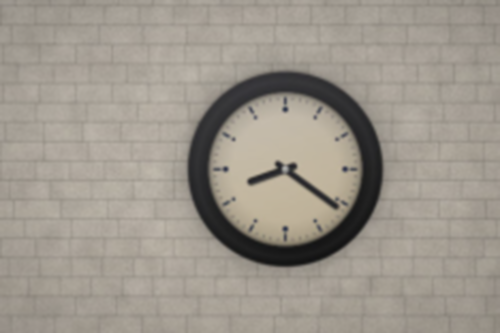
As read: 8h21
